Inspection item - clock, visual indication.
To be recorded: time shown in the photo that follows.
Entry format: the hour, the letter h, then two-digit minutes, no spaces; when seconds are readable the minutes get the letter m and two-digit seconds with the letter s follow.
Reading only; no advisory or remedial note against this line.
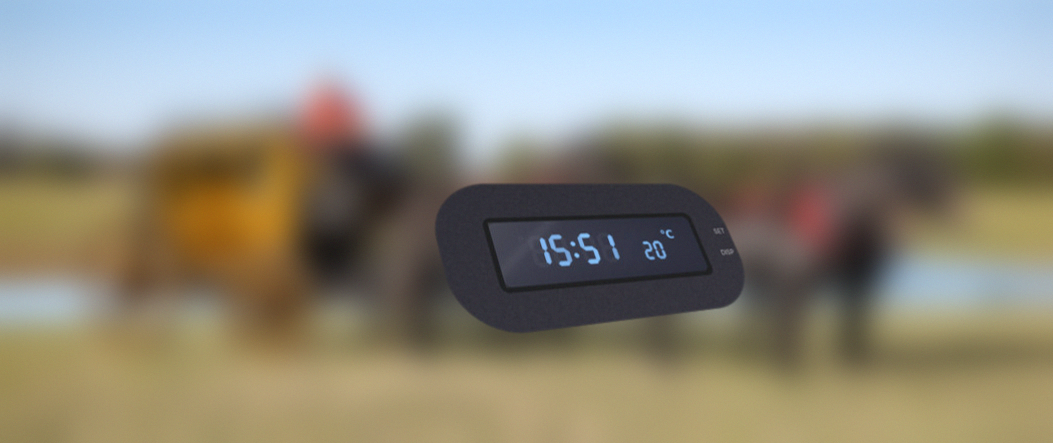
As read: 15h51
